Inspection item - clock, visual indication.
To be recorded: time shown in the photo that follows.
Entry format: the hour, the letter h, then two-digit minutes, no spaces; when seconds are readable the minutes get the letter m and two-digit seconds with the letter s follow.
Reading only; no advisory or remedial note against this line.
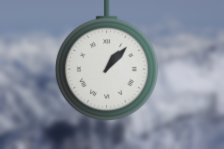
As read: 1h07
